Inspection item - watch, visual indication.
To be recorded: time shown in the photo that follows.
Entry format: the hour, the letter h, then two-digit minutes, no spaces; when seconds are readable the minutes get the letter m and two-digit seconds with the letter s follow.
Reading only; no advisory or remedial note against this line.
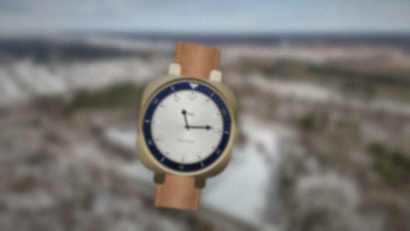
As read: 11h14
